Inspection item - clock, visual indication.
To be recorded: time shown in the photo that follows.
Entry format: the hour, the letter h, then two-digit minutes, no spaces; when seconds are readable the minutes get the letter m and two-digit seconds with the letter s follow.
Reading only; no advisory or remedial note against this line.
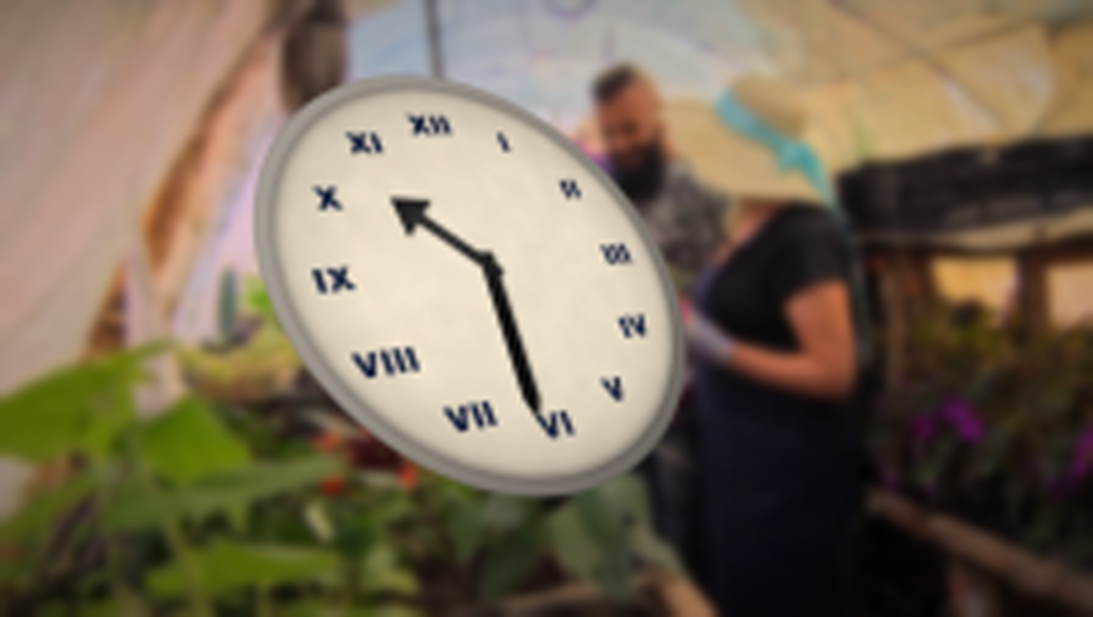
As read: 10h31
